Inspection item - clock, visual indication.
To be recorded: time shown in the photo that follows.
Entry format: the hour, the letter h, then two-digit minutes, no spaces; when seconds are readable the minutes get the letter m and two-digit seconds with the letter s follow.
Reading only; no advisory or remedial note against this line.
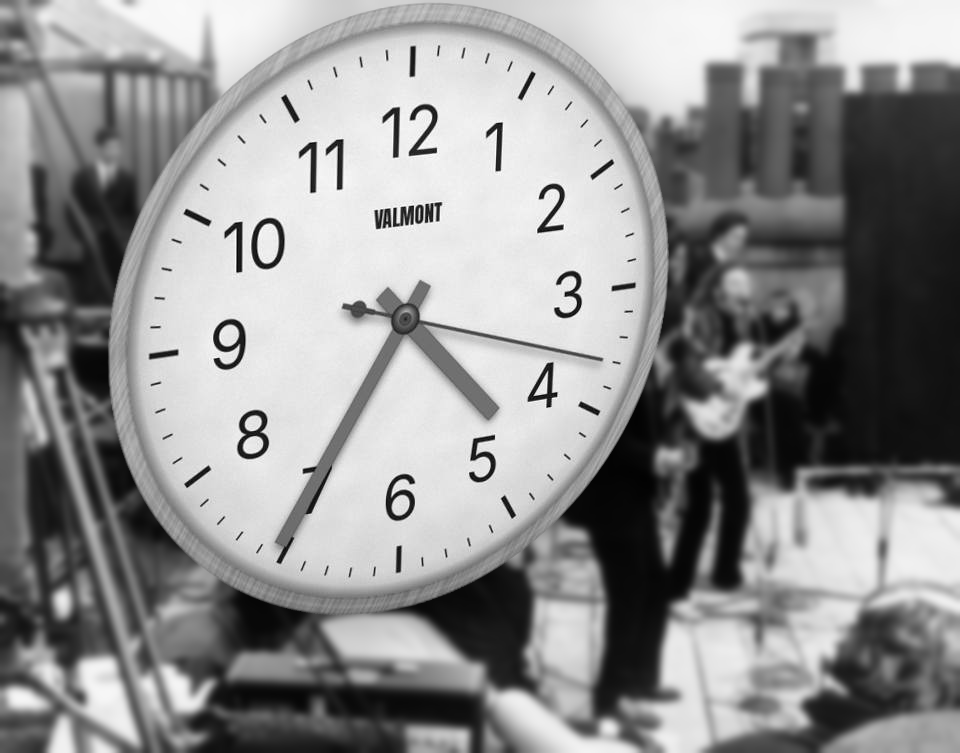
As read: 4h35m18s
